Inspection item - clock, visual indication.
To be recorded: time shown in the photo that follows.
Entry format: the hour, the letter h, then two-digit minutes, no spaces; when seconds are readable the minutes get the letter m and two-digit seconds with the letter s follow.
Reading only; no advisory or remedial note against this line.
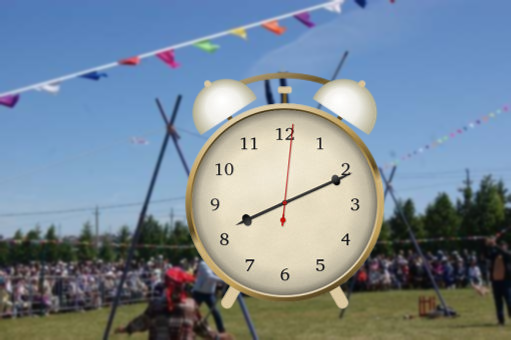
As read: 8h11m01s
